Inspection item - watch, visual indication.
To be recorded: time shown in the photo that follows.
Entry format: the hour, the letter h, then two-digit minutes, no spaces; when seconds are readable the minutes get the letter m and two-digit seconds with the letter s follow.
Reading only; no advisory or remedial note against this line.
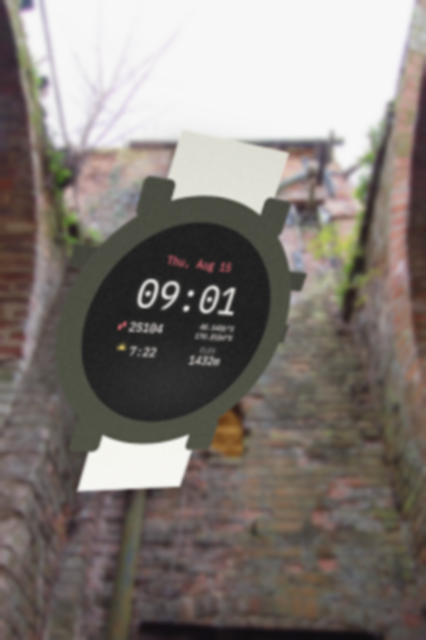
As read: 9h01
